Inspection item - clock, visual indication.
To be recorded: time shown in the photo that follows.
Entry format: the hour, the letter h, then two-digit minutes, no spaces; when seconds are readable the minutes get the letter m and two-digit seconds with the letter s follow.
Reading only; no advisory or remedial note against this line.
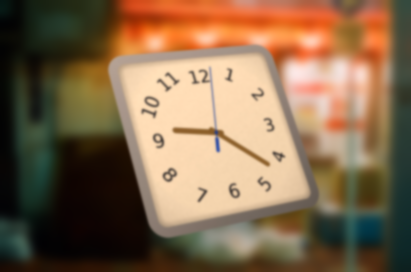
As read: 9h22m02s
